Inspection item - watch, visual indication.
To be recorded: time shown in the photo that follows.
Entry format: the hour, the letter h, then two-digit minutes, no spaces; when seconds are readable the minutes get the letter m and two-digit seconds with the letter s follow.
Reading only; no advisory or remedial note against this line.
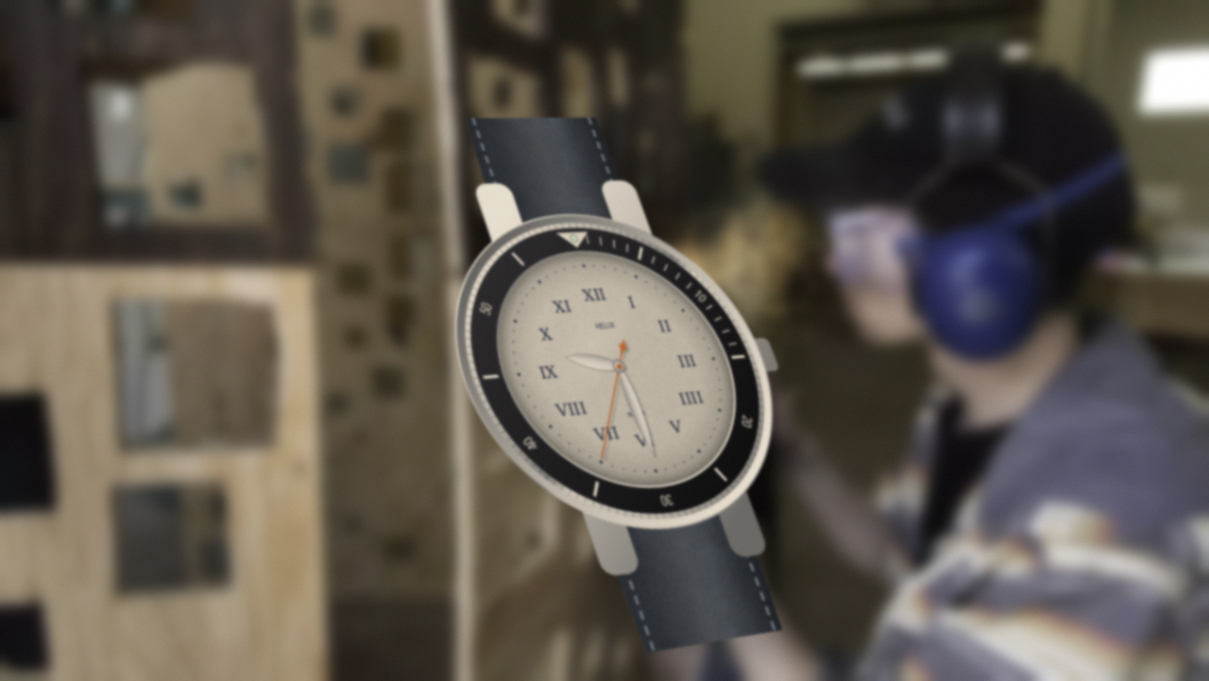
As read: 9h29m35s
